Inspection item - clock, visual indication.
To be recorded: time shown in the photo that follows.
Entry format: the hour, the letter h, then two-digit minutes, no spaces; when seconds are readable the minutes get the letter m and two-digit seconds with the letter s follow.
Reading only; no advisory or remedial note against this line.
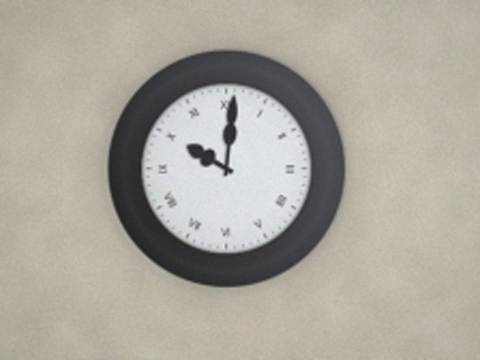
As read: 10h01
